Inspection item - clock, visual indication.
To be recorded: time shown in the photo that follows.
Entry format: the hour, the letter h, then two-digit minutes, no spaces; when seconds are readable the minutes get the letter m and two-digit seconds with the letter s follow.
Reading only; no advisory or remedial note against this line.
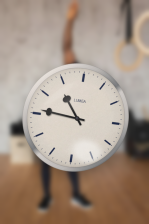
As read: 10h46
